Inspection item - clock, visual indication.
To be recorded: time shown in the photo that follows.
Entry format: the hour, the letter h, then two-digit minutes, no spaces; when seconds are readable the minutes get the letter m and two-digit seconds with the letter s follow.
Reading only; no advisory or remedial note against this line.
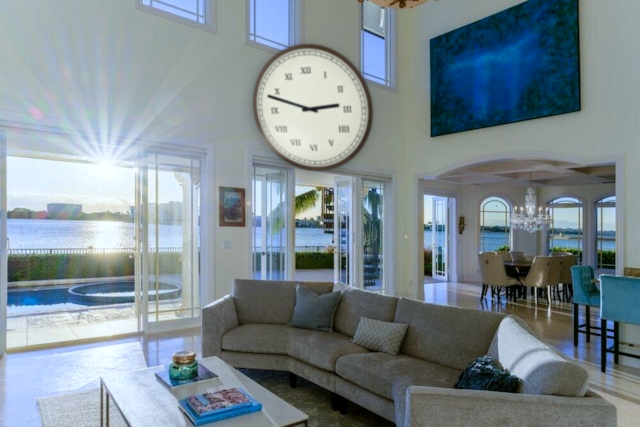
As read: 2h48
